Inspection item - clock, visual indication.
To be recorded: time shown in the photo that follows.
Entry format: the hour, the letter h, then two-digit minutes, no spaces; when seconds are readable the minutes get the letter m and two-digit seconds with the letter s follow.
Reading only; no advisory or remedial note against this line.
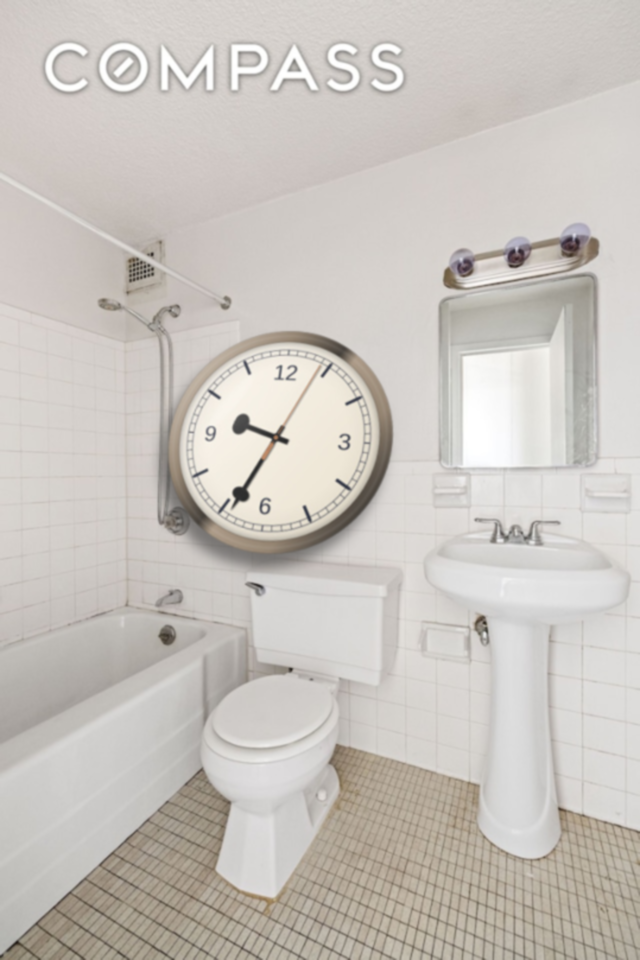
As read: 9h34m04s
